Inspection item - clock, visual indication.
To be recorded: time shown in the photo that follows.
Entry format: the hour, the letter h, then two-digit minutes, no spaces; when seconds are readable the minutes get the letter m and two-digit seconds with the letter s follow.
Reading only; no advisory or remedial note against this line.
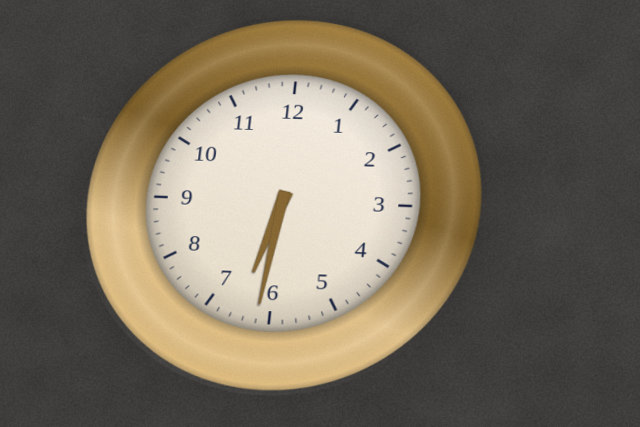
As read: 6h31
